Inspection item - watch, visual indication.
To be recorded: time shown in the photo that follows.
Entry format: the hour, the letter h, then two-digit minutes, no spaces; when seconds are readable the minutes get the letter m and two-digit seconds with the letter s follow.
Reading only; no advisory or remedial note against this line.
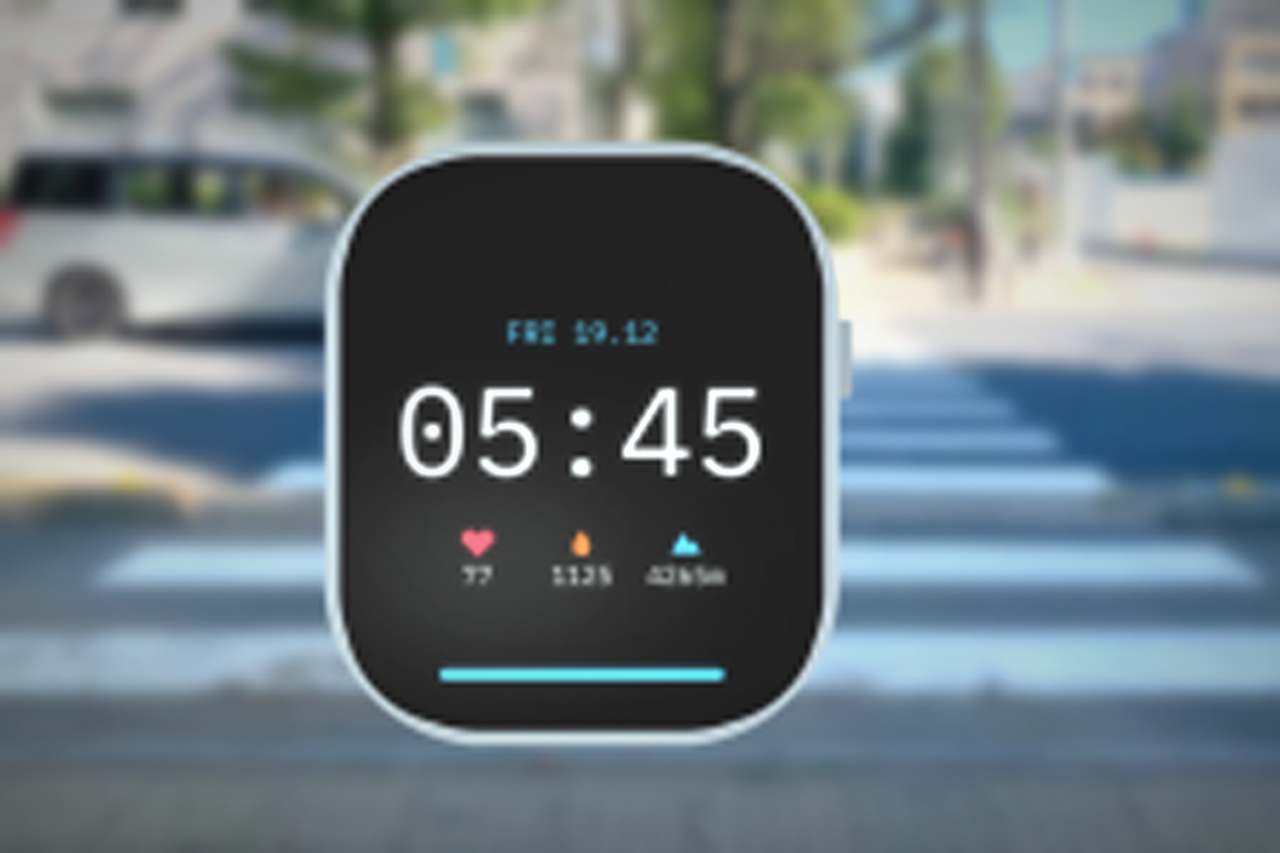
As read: 5h45
